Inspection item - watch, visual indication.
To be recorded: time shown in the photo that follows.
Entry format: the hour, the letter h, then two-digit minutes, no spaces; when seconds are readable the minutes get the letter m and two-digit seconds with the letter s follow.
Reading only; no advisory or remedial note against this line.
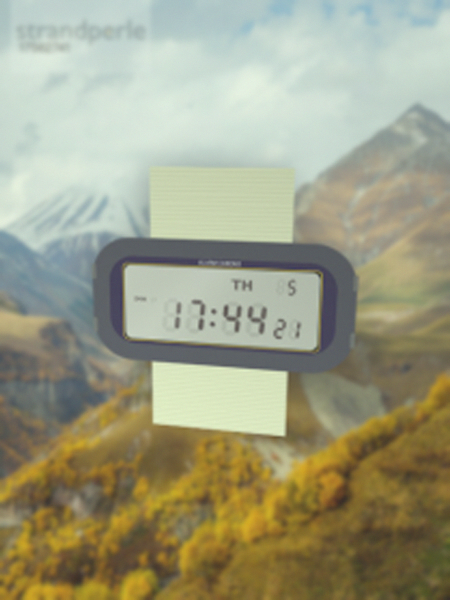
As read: 17h44m21s
